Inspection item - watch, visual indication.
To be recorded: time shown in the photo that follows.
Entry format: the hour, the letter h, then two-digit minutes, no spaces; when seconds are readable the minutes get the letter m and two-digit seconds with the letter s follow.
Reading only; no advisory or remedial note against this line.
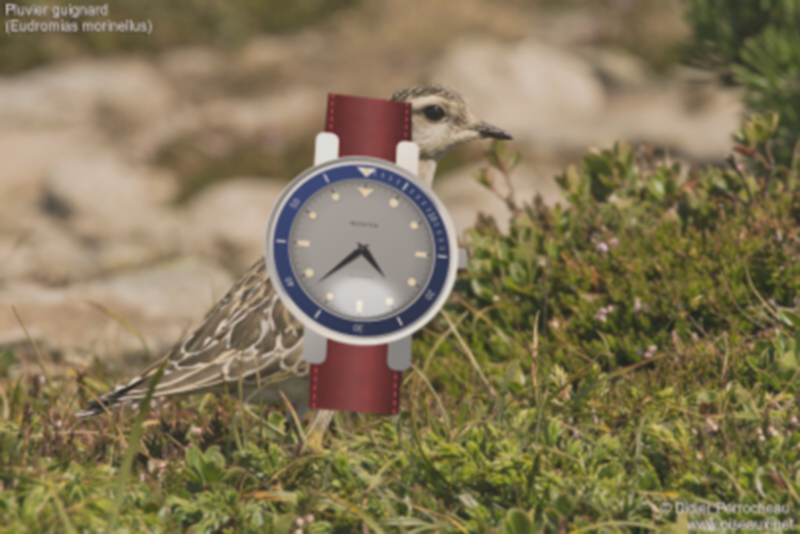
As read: 4h38
